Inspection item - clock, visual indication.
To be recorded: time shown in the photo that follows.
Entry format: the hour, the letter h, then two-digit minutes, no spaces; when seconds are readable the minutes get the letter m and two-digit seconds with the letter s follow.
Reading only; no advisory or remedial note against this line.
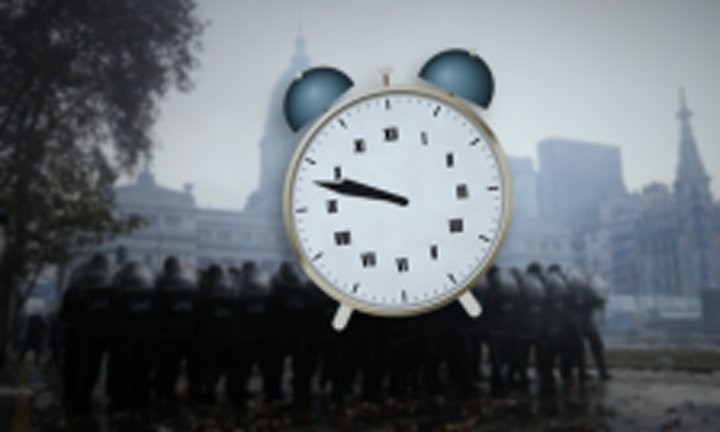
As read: 9h48
